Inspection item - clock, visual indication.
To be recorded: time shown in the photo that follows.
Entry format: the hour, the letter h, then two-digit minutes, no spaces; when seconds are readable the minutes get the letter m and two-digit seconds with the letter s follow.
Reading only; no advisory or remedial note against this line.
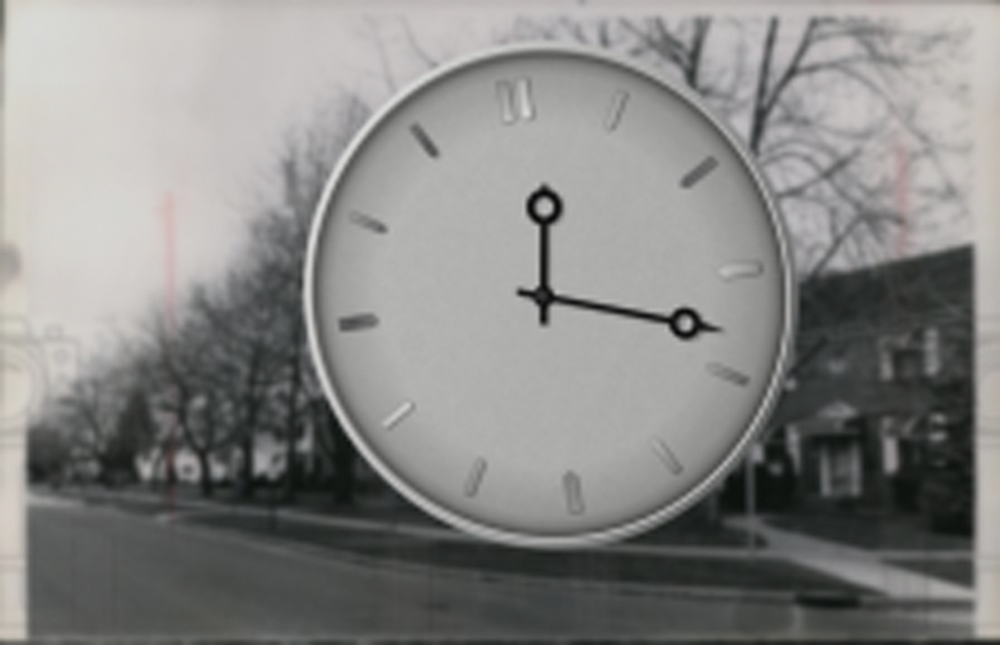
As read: 12h18
